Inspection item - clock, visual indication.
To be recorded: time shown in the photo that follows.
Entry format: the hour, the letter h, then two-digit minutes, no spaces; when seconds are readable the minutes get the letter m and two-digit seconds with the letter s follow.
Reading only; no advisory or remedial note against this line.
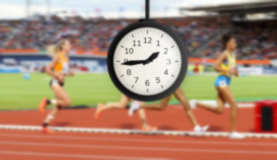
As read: 1h44
